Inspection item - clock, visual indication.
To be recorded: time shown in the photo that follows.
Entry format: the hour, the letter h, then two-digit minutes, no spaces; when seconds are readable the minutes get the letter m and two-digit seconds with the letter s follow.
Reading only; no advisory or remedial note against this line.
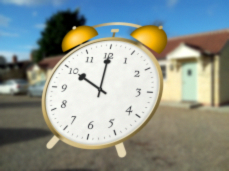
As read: 10h00
